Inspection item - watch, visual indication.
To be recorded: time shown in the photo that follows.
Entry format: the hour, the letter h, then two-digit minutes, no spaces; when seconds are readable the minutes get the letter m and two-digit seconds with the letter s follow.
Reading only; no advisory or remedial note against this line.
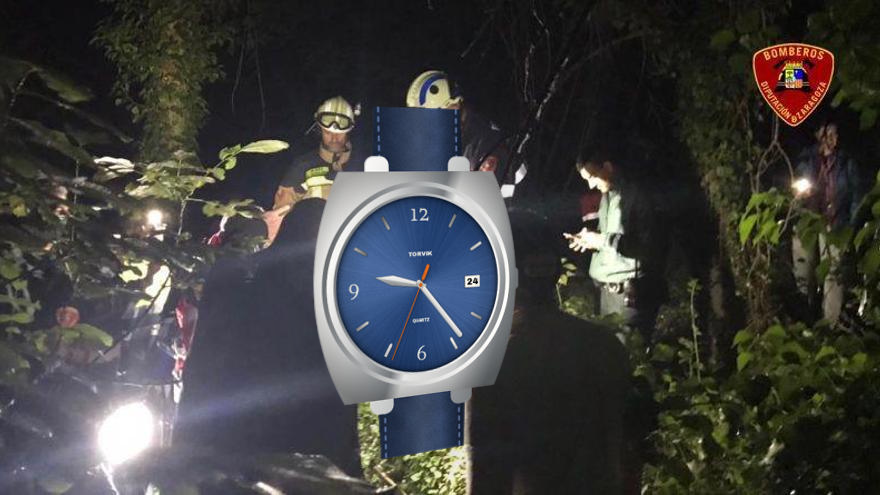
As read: 9h23m34s
